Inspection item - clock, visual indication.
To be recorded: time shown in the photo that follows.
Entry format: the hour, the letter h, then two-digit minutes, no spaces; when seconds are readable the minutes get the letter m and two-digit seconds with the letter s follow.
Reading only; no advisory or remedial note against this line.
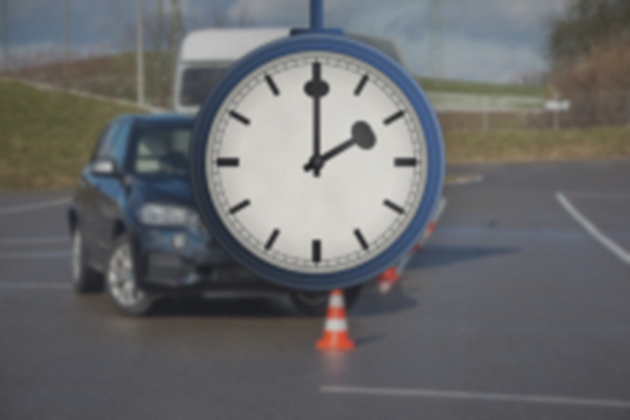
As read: 2h00
